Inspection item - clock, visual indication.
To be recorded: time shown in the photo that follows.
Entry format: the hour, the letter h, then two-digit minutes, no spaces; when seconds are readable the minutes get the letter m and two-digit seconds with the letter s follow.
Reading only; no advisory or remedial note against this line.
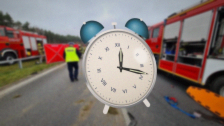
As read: 12h18
